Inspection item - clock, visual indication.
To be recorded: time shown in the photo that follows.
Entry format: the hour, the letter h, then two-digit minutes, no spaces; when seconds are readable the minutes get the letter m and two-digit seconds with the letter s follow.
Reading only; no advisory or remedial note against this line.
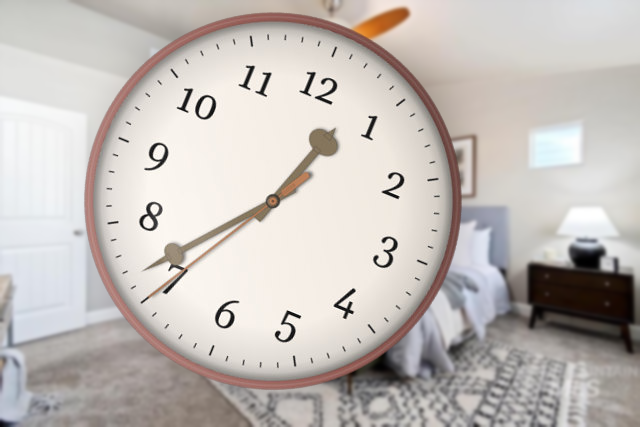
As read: 12h36m35s
